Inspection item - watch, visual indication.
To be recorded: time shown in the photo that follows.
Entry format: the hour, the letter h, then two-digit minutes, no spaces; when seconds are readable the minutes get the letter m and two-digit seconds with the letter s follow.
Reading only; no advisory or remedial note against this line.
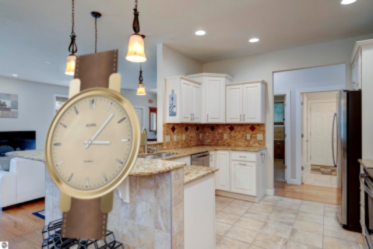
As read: 3h07
